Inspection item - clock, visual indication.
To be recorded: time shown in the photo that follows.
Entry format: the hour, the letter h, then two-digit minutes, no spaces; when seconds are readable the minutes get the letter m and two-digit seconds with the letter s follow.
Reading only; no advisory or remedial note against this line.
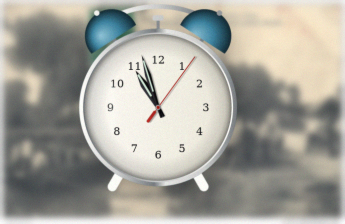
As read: 10h57m06s
